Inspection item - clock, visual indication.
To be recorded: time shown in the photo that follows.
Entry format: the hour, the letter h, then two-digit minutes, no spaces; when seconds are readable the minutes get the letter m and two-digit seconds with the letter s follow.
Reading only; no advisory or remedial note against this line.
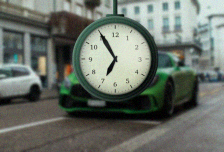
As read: 6h55
